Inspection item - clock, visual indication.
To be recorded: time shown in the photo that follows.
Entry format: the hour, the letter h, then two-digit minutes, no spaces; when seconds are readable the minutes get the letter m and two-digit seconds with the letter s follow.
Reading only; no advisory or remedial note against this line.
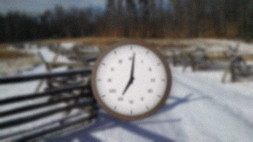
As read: 7h01
